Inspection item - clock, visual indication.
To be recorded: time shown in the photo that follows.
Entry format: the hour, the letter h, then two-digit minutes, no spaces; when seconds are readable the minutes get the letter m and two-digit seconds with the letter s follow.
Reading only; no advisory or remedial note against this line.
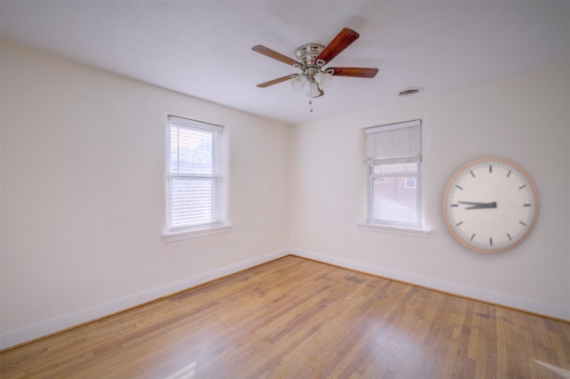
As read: 8h46
